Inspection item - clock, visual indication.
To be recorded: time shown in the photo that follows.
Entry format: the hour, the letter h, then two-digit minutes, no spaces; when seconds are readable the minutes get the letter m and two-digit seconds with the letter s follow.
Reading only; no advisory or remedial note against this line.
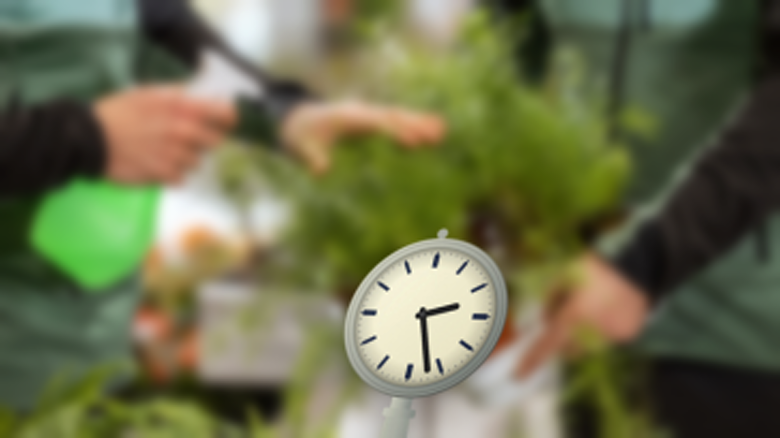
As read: 2h27
